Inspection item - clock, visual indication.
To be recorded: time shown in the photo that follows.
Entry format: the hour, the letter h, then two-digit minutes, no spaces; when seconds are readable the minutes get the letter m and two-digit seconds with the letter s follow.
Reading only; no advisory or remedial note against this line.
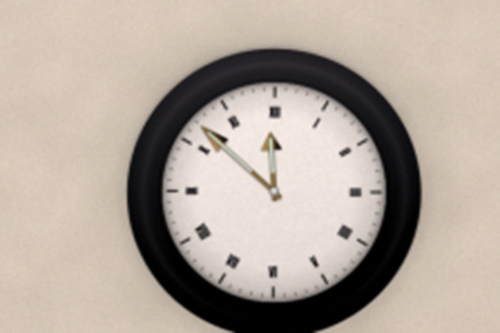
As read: 11h52
